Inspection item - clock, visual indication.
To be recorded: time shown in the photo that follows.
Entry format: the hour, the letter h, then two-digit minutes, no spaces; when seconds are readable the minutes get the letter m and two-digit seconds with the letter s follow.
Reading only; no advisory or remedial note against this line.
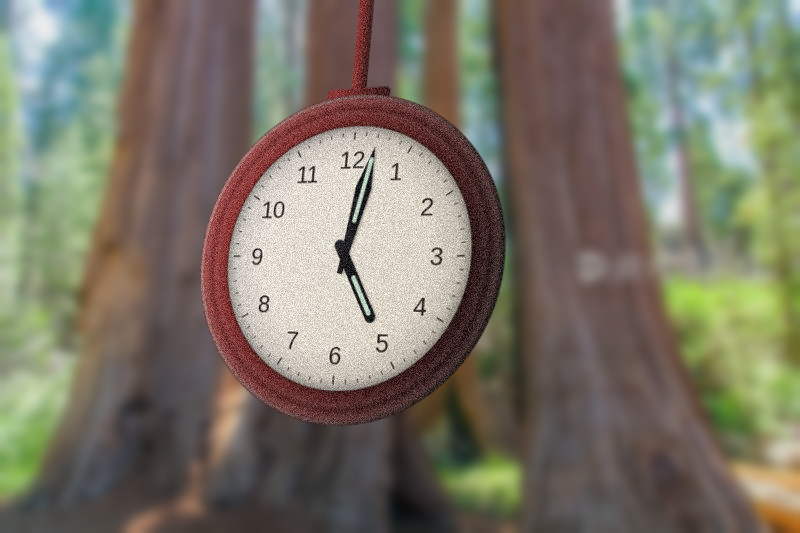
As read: 5h02
